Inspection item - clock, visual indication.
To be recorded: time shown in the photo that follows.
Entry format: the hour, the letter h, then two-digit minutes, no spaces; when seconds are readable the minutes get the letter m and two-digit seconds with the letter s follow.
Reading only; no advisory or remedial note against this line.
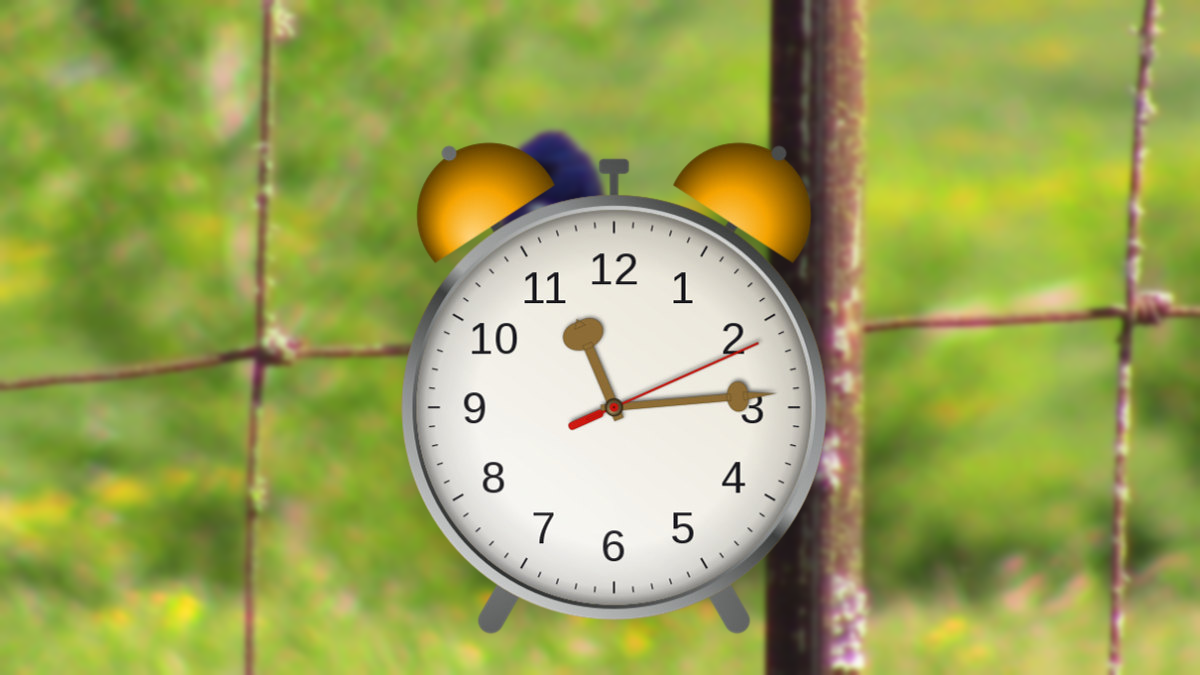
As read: 11h14m11s
